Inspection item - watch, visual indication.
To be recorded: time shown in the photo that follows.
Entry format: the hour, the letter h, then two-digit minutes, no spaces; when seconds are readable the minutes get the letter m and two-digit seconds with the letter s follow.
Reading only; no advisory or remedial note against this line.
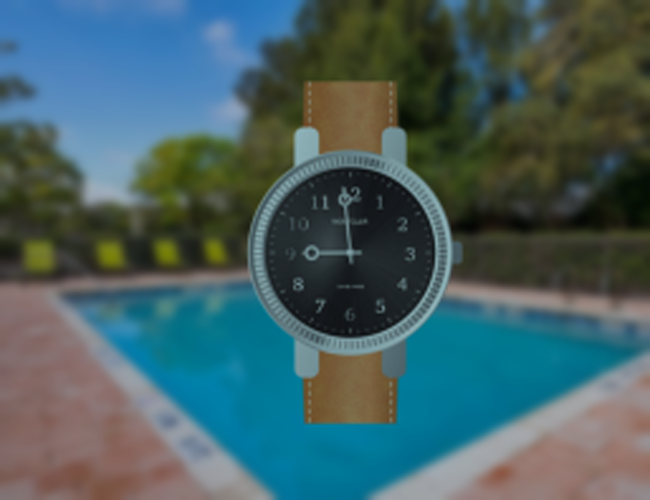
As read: 8h59
